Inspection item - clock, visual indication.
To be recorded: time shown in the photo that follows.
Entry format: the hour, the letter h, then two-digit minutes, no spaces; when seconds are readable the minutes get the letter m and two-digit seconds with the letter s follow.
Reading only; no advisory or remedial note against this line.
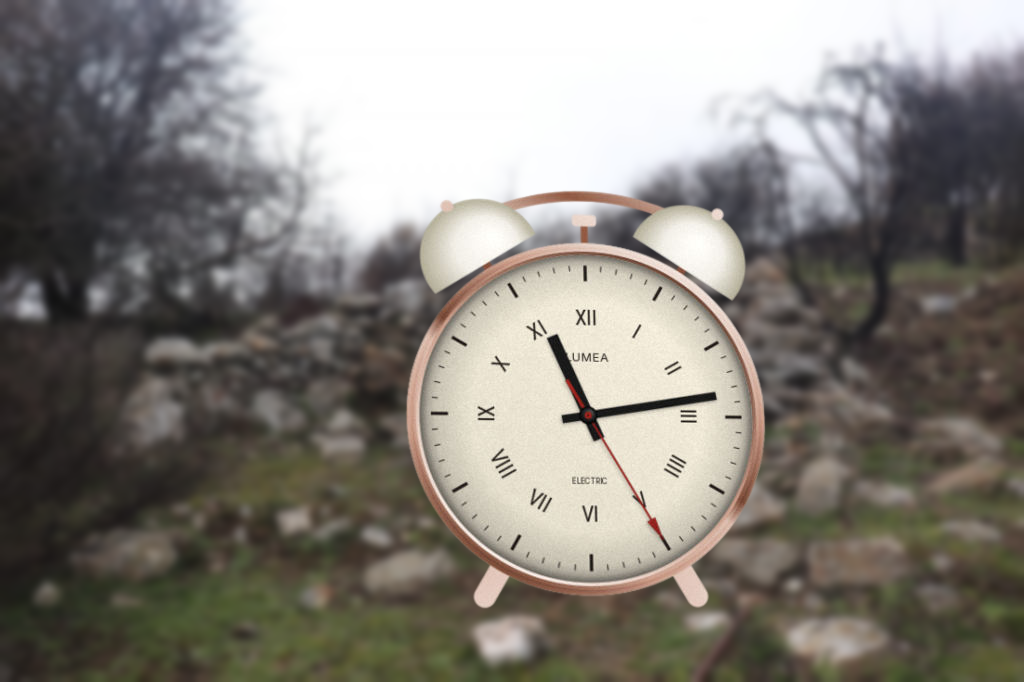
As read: 11h13m25s
